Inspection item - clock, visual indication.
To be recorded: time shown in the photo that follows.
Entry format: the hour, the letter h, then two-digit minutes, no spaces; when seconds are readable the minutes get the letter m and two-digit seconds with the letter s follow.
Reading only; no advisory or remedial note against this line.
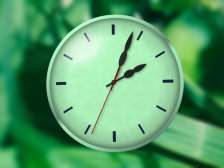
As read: 2h03m34s
